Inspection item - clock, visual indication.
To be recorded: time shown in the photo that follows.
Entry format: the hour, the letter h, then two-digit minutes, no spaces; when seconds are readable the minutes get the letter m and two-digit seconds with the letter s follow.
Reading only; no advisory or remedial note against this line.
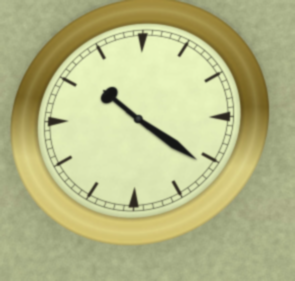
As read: 10h21
